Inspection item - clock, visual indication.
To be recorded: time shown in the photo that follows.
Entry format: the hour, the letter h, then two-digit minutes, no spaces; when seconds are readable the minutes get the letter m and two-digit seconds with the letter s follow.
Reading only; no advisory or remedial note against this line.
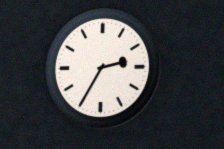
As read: 2h35
